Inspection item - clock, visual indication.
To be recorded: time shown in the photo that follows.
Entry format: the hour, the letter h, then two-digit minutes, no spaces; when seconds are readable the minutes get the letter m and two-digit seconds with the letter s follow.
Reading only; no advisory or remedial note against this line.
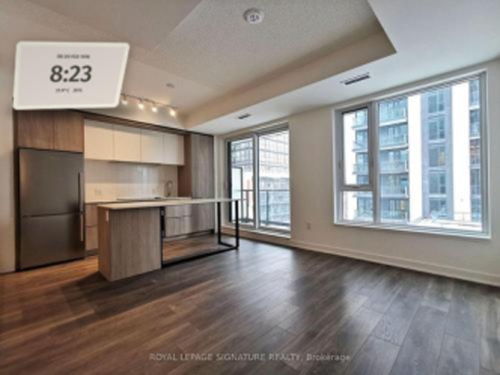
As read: 8h23
